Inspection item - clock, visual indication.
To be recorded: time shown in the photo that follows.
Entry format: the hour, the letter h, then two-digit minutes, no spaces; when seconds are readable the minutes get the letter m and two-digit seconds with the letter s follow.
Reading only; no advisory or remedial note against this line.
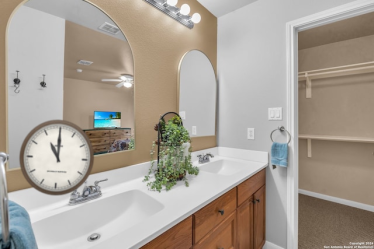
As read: 11h00
